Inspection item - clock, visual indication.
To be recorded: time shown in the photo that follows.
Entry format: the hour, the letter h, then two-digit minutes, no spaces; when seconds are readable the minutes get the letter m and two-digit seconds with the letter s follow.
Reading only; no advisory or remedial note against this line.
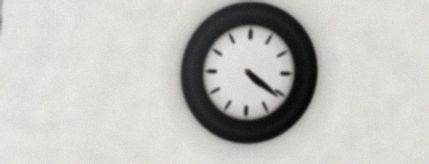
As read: 4h21
